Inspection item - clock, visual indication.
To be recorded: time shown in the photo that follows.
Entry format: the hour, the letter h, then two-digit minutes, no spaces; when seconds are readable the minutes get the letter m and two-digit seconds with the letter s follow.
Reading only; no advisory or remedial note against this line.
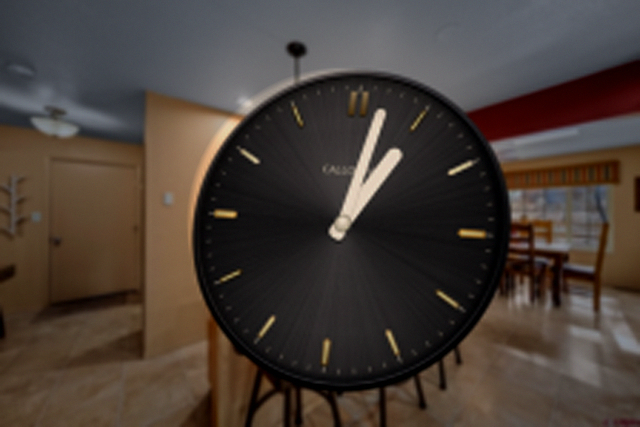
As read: 1h02
